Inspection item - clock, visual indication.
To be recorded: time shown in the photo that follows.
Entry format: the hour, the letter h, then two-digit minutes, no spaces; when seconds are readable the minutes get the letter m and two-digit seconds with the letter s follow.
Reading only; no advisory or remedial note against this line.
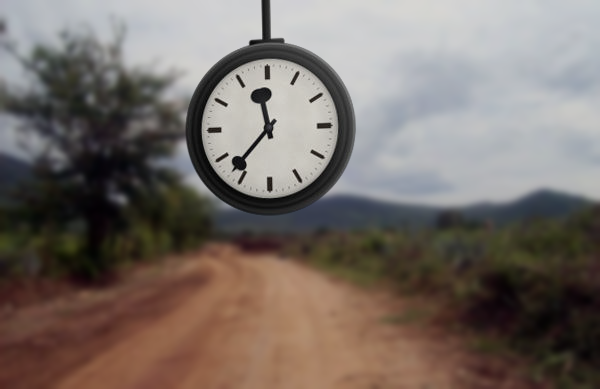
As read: 11h37
